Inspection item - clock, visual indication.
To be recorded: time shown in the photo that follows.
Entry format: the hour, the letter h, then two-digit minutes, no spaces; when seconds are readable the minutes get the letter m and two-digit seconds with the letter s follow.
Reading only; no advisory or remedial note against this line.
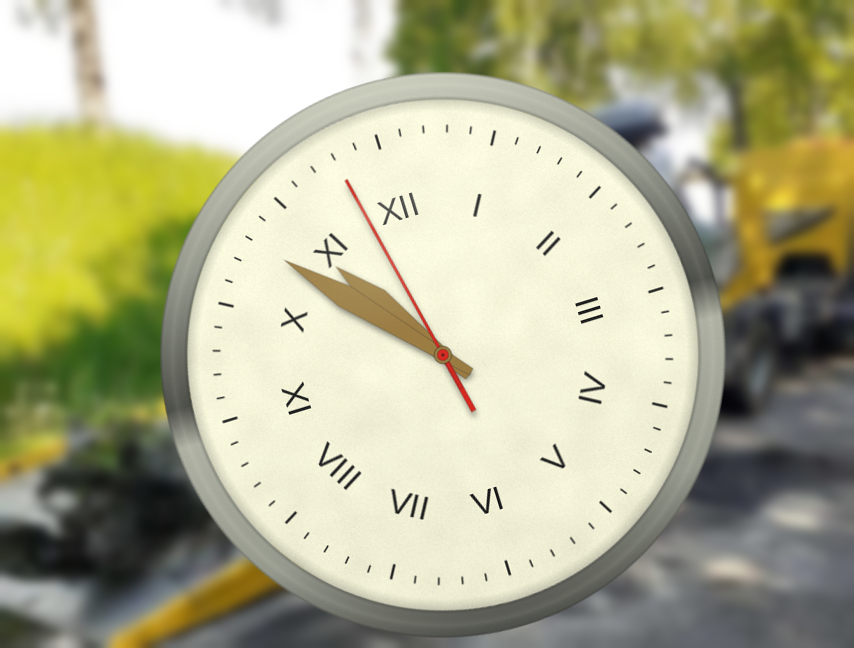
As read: 10h52m58s
